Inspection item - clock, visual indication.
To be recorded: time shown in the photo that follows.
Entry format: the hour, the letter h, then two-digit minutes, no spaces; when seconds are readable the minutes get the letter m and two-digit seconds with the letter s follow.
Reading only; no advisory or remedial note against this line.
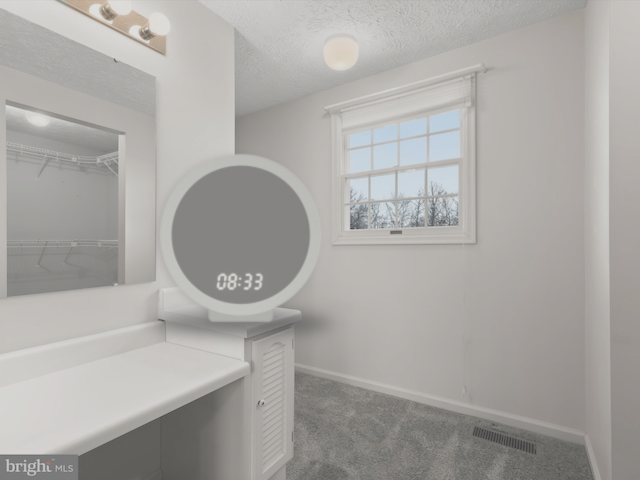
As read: 8h33
